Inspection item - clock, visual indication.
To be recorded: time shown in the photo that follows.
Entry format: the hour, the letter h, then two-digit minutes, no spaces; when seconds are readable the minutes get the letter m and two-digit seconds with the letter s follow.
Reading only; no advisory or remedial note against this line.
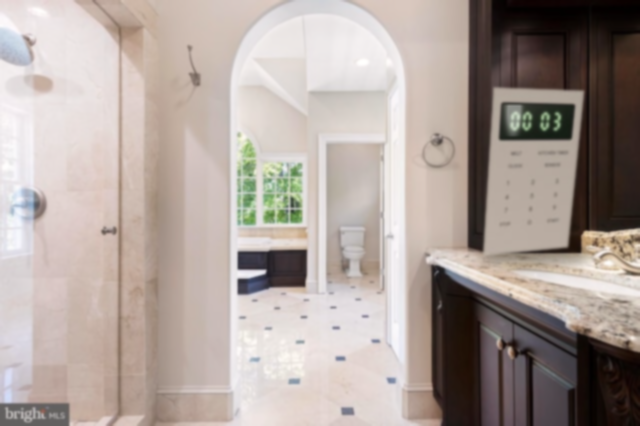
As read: 0h03
